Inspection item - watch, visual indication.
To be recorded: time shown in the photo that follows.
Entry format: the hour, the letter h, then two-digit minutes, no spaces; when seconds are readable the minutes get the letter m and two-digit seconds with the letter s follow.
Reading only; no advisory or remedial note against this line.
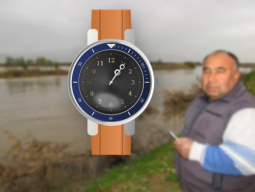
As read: 1h06
